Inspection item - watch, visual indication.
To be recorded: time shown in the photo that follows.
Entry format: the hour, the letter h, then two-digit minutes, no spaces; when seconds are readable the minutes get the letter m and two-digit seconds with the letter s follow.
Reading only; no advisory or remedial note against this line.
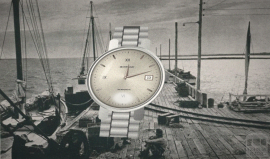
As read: 12h12
